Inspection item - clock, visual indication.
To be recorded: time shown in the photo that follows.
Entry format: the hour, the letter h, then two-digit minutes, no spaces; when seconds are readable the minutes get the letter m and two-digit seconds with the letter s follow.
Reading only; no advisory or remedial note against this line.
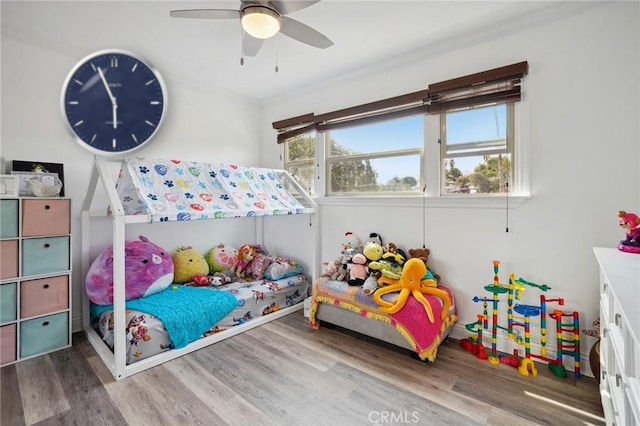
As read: 5h56
